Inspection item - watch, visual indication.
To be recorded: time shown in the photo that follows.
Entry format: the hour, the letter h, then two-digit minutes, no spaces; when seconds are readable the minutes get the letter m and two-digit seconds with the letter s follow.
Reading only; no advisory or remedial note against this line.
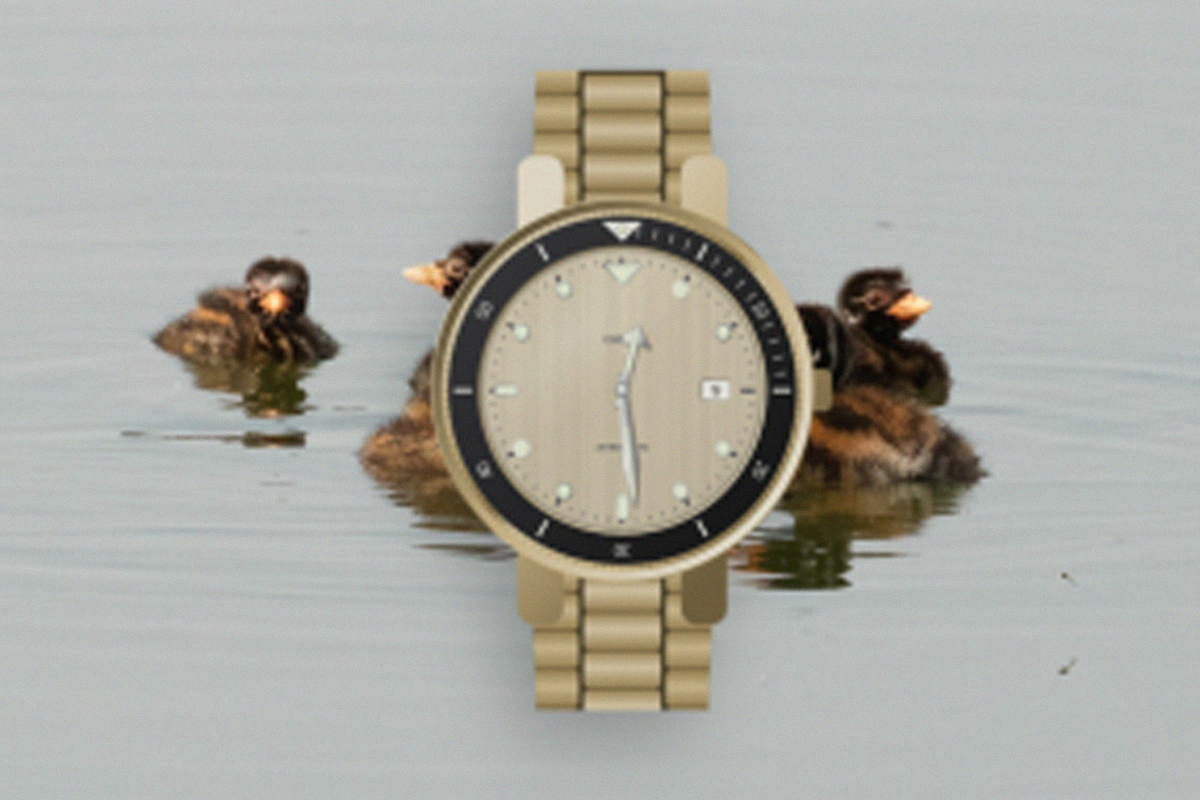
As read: 12h29
